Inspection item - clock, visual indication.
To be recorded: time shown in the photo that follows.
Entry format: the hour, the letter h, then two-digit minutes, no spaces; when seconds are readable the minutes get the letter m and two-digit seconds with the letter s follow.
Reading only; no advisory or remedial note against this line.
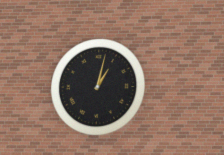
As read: 1h02
